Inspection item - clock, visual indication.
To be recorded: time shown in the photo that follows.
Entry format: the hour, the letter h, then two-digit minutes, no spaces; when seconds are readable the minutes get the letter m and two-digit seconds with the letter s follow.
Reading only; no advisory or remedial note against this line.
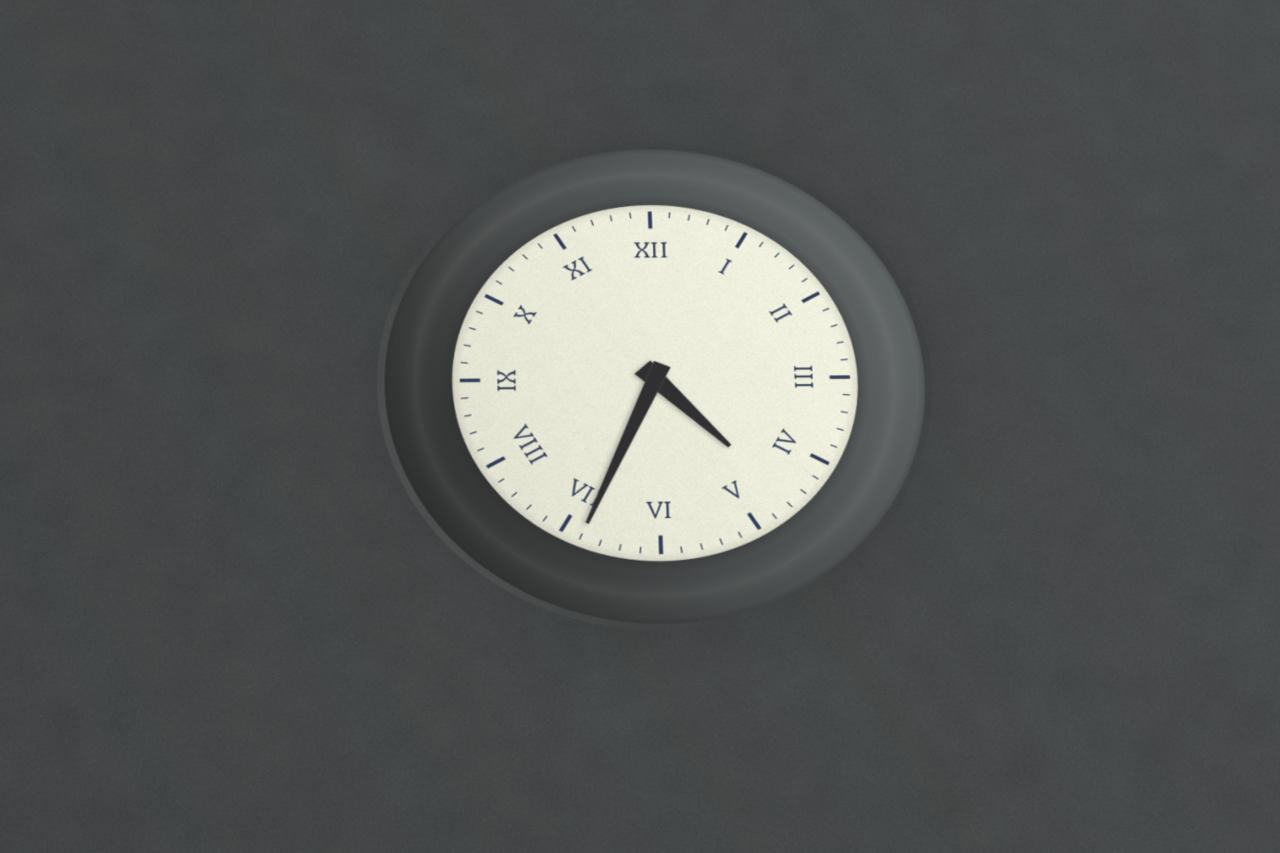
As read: 4h34
